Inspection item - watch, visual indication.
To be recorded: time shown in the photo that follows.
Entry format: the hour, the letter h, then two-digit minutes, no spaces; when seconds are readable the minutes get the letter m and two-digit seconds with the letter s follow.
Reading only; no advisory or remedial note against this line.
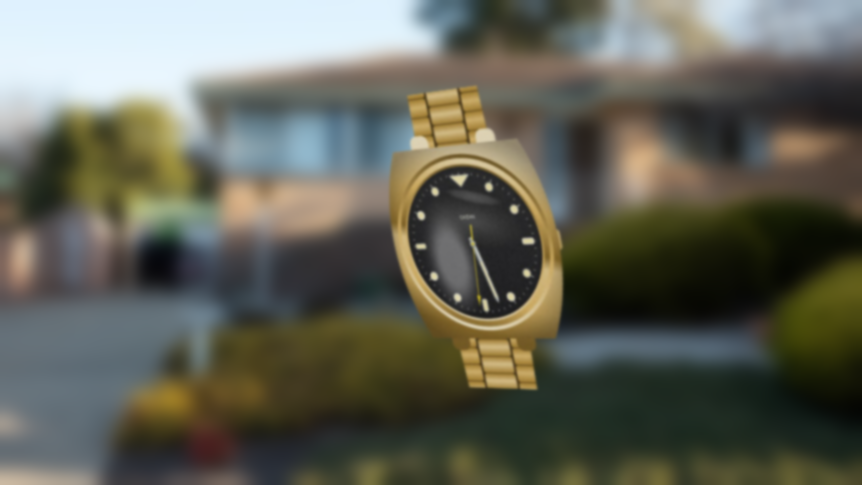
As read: 5h27m31s
